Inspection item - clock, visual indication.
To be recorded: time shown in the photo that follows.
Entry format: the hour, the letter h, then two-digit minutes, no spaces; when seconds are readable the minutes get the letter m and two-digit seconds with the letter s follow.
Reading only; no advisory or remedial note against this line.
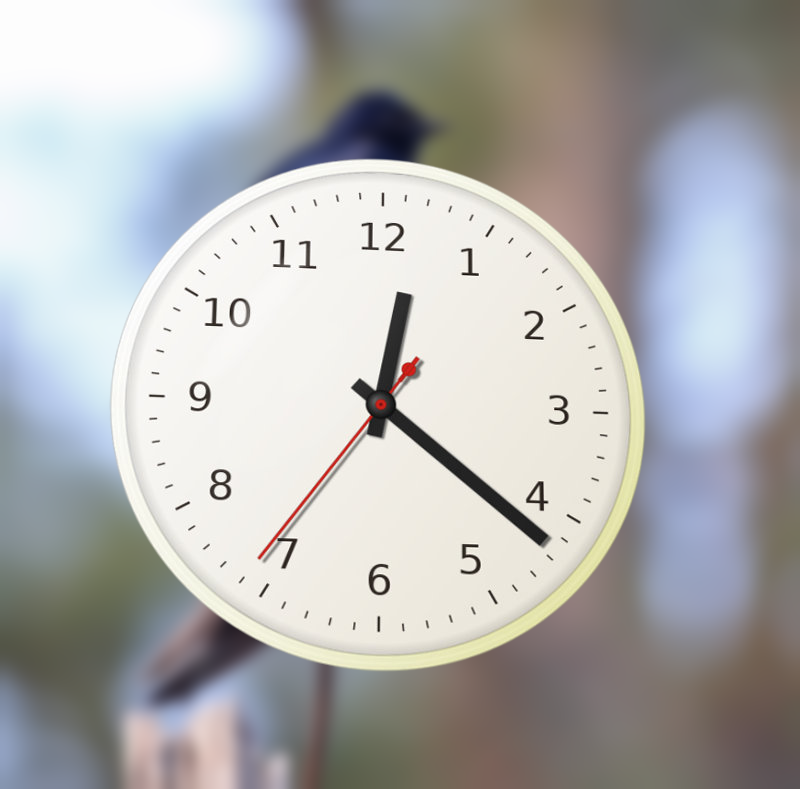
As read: 12h21m36s
